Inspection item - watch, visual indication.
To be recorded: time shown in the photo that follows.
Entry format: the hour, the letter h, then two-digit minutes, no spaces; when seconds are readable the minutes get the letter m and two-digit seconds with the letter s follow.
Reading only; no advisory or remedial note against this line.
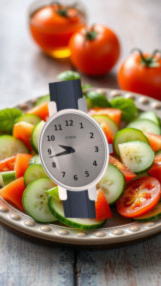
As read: 9h43
